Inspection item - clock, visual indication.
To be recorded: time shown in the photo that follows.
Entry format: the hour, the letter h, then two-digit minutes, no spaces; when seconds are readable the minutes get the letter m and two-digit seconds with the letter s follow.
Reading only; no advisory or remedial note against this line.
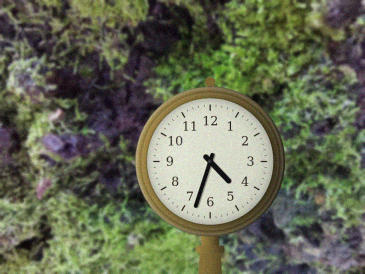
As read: 4h33
